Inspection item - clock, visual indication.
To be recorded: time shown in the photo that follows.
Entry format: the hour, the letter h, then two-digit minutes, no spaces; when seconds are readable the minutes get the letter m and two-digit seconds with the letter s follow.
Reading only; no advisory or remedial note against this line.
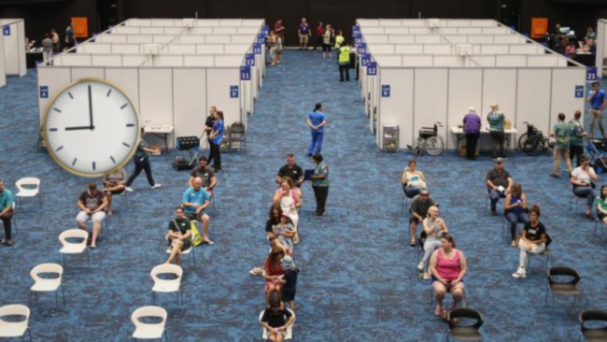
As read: 9h00
